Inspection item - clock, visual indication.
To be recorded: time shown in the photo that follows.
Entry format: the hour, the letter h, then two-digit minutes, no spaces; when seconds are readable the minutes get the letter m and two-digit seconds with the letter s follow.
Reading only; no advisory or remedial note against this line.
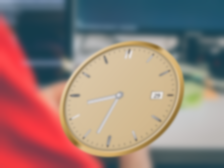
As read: 8h33
